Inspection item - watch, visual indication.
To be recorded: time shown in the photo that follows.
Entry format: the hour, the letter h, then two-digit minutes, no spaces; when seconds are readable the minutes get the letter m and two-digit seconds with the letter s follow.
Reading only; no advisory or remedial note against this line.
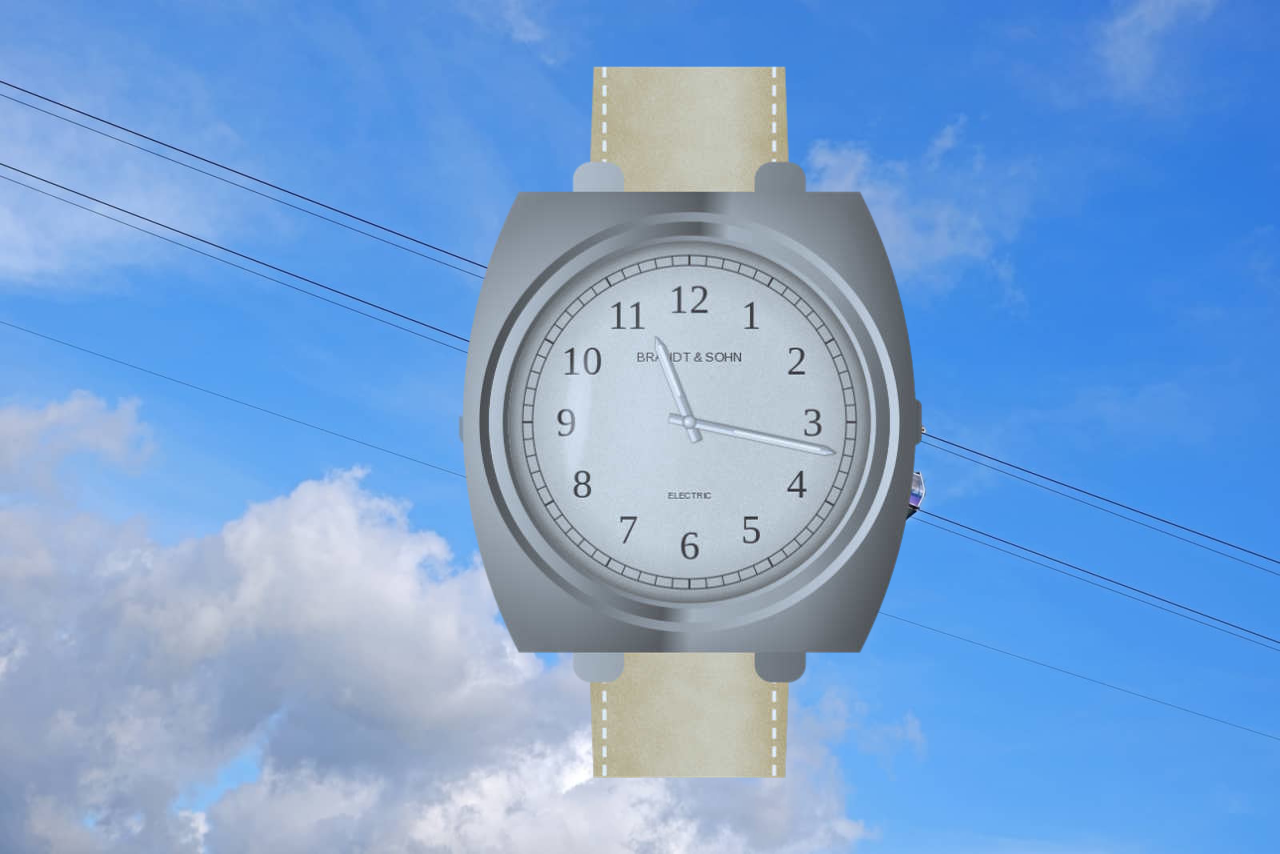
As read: 11h17
